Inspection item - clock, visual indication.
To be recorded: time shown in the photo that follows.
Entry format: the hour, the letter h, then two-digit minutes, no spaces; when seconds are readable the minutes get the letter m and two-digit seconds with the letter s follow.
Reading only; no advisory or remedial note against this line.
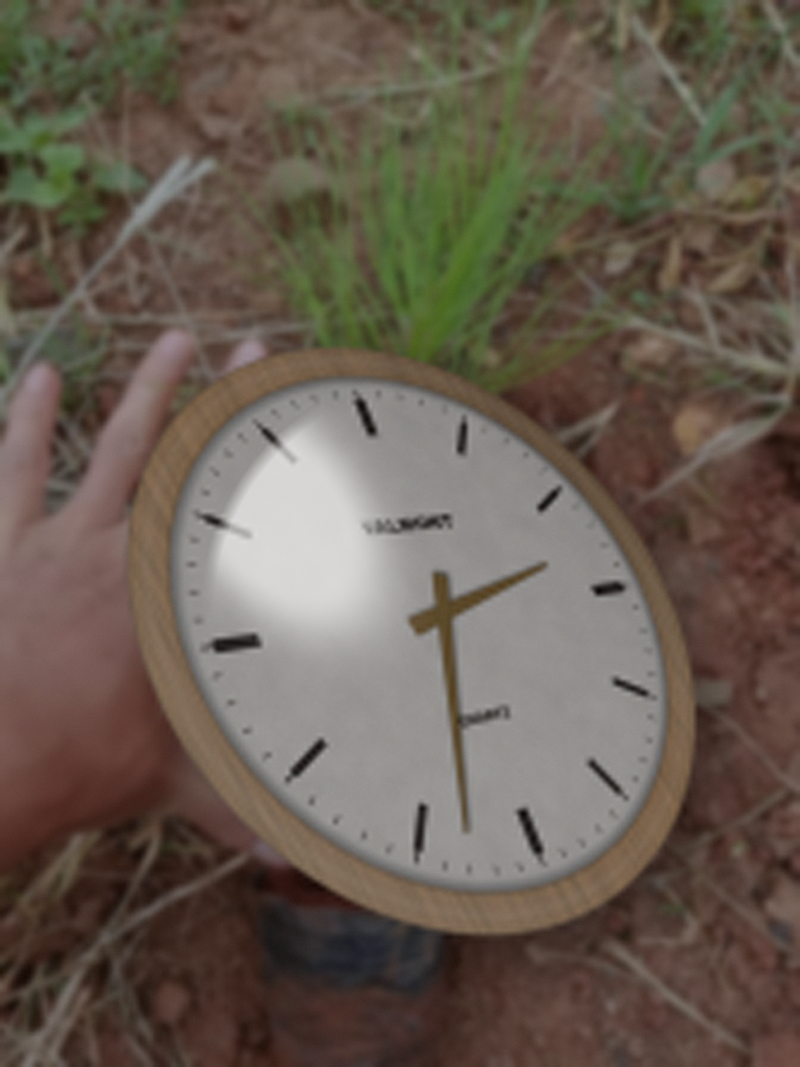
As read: 2h33
